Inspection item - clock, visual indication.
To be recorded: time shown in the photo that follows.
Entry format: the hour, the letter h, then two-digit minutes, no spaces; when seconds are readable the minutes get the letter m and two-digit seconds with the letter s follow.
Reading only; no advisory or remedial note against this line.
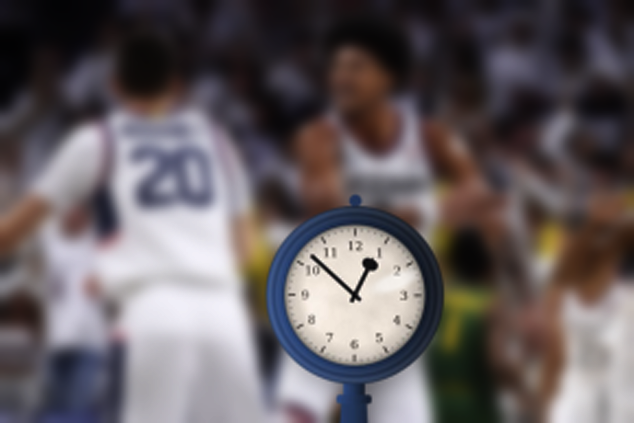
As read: 12h52
